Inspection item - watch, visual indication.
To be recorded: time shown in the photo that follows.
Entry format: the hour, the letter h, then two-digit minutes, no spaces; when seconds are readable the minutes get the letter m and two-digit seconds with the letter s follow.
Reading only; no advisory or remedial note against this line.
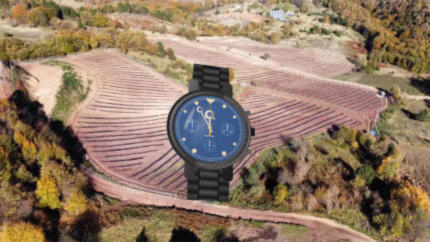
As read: 11h55
